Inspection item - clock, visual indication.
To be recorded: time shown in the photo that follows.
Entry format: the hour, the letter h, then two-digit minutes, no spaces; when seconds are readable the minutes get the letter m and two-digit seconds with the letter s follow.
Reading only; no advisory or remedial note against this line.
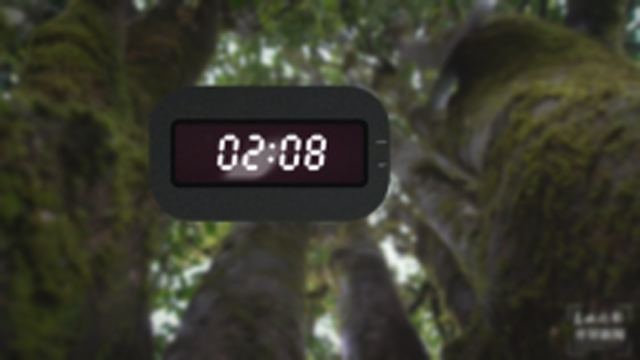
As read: 2h08
